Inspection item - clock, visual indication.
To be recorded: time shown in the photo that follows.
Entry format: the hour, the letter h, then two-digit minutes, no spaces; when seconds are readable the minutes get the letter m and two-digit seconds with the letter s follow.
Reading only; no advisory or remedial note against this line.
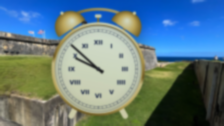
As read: 9h52
